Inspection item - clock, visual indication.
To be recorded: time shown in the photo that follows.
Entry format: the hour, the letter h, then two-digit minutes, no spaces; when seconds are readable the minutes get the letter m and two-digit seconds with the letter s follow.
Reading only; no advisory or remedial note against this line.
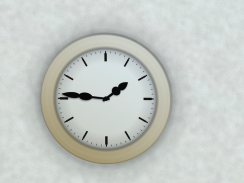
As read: 1h46
